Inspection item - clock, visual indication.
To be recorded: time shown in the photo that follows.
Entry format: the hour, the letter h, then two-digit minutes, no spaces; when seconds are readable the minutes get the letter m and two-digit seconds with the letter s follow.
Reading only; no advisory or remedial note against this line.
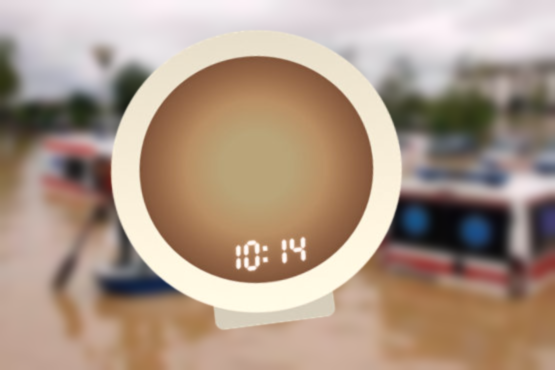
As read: 10h14
